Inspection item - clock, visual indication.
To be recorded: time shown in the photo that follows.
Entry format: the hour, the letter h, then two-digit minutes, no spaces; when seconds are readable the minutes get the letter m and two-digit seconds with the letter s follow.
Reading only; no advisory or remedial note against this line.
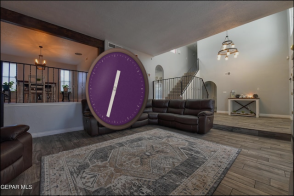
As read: 12h33
